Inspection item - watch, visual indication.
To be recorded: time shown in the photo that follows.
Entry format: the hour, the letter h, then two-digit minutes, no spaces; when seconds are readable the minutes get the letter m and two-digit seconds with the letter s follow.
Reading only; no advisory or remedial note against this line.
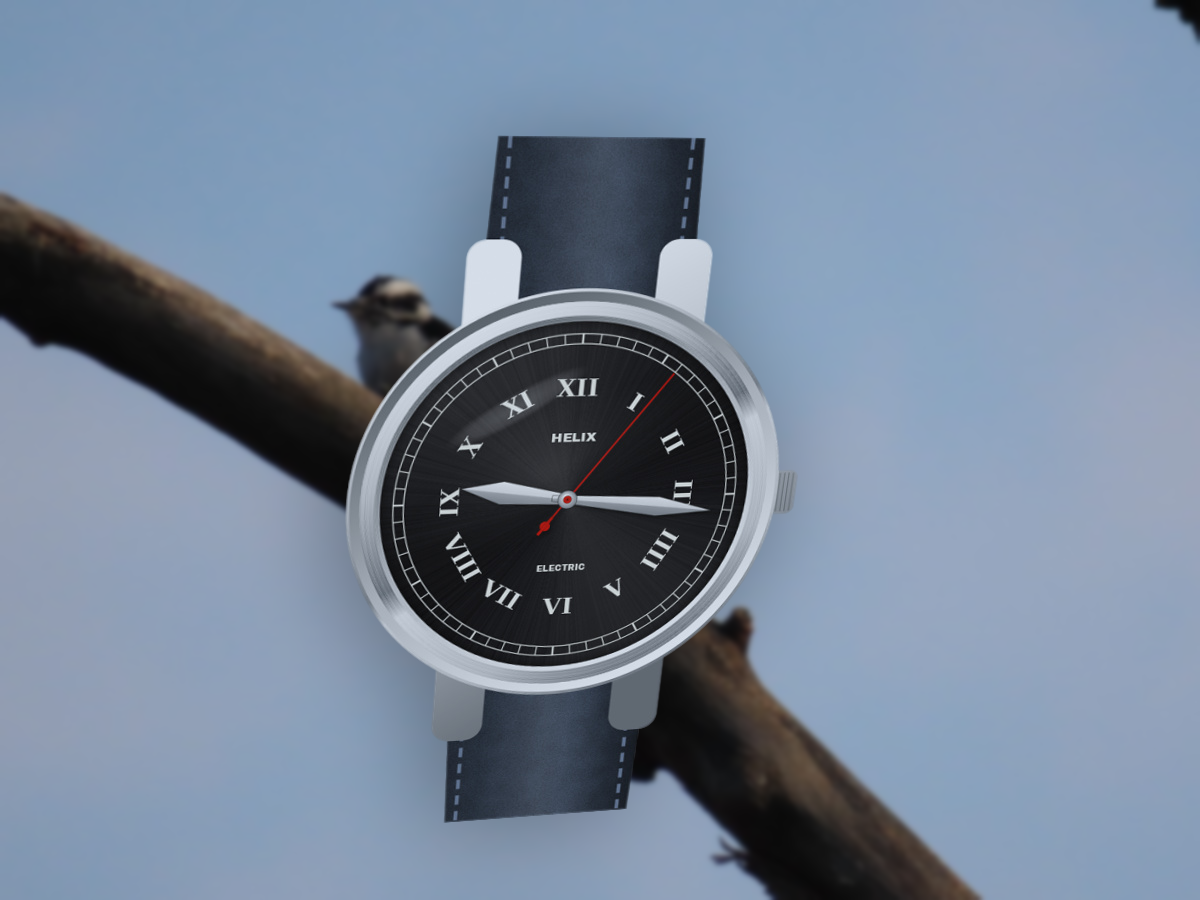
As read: 9h16m06s
